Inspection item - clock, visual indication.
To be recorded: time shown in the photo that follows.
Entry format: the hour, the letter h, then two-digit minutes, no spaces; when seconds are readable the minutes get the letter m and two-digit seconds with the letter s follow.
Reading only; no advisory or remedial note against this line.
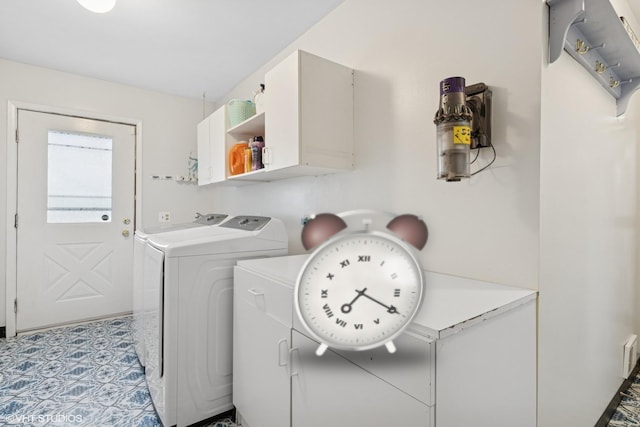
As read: 7h20
